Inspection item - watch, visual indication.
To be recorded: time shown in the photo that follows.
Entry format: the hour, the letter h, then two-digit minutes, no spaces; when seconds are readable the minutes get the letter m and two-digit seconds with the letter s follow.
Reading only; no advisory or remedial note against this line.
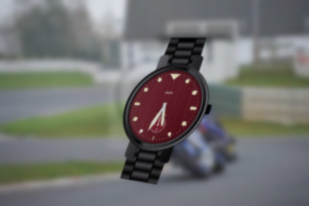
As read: 5h33
